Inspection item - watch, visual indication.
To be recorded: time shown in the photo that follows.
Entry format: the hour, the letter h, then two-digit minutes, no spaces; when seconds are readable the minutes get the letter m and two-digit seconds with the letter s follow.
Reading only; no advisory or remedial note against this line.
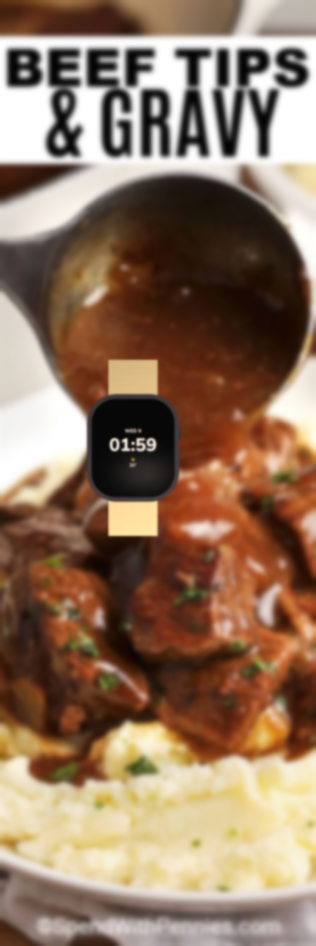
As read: 1h59
